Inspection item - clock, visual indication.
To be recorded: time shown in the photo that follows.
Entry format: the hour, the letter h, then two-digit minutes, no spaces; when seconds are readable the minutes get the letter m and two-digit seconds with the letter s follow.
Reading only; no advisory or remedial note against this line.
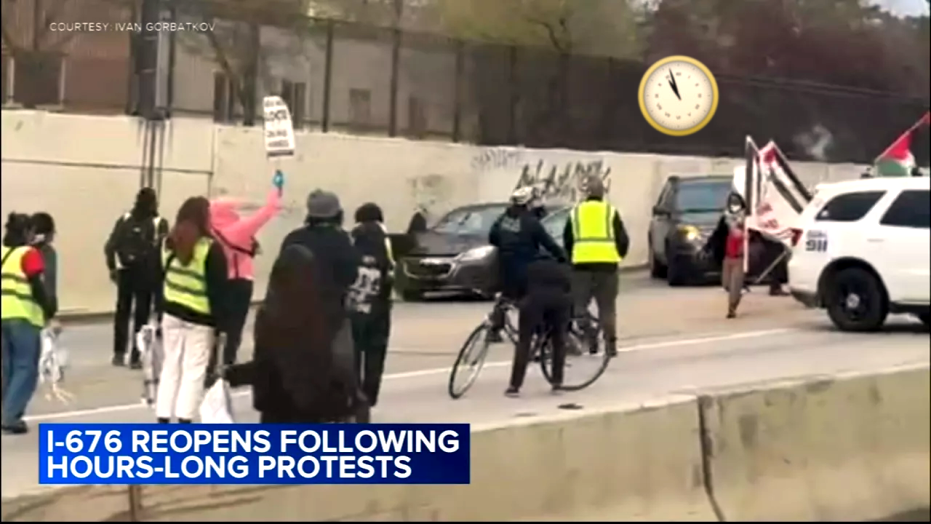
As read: 10h57
